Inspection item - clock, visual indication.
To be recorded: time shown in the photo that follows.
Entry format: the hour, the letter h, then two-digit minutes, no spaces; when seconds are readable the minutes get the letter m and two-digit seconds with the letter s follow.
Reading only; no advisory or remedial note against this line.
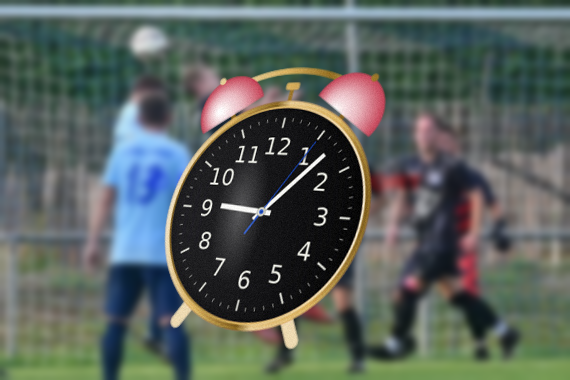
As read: 9h07m05s
